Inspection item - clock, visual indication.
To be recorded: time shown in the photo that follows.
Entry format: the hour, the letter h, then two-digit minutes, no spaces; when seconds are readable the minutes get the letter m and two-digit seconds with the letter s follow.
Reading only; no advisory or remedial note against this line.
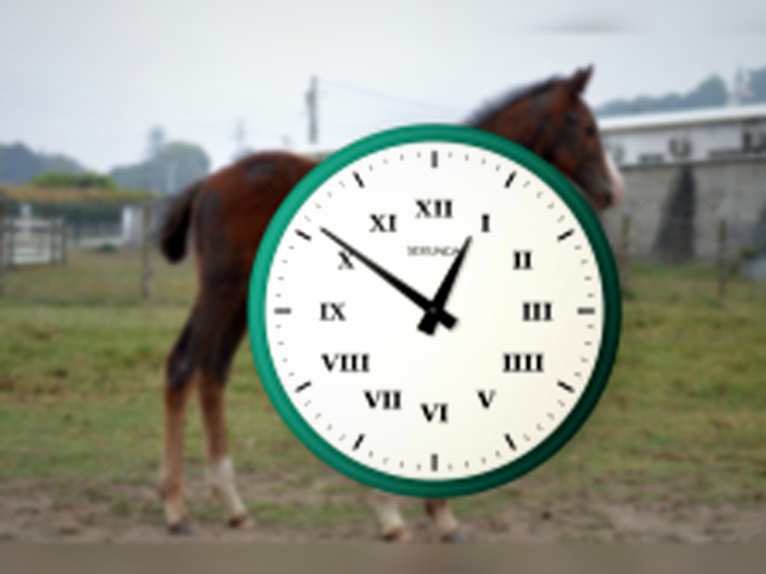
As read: 12h51
